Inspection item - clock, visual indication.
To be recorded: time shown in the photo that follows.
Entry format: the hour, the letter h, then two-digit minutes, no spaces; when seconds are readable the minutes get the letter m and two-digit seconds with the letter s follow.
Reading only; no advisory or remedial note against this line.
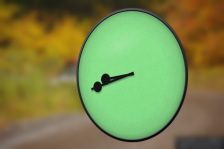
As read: 8h42
